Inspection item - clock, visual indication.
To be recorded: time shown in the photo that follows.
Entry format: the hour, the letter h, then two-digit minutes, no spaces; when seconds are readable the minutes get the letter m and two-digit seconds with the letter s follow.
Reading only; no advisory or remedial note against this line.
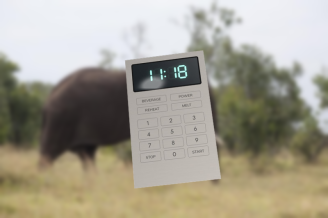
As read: 11h18
